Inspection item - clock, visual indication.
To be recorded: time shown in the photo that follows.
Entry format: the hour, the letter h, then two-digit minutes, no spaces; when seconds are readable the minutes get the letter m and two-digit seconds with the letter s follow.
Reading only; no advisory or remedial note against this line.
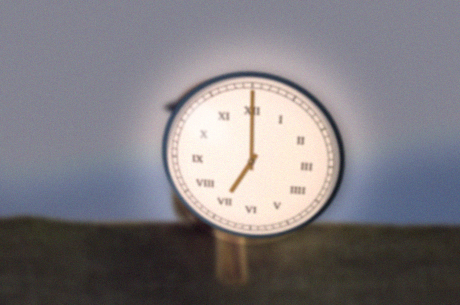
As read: 7h00
